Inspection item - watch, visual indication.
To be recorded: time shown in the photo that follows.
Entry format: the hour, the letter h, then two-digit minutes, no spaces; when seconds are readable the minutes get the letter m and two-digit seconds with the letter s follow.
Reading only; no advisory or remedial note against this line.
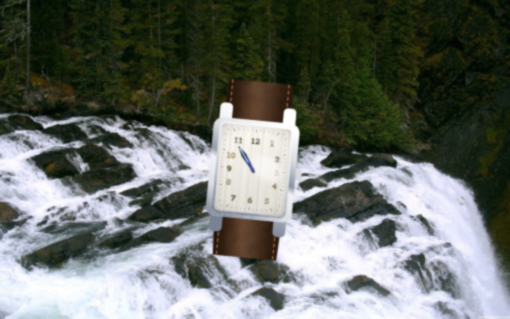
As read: 10h54
